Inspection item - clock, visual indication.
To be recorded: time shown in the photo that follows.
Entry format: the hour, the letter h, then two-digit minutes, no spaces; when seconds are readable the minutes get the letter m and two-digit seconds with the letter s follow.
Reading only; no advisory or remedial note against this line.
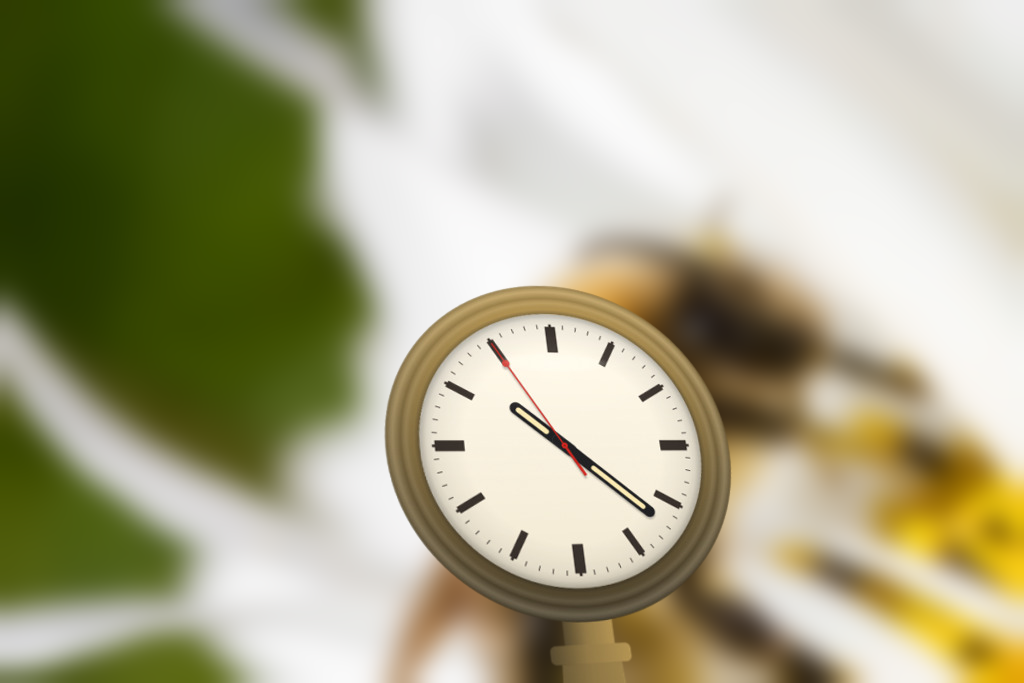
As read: 10h21m55s
